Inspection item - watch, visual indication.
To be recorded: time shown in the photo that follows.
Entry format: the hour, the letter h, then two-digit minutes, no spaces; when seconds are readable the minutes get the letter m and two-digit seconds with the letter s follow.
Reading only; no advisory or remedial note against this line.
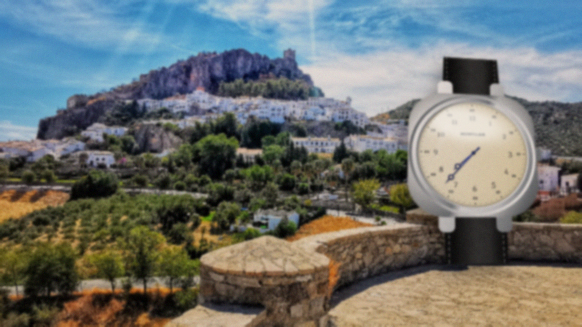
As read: 7h37
